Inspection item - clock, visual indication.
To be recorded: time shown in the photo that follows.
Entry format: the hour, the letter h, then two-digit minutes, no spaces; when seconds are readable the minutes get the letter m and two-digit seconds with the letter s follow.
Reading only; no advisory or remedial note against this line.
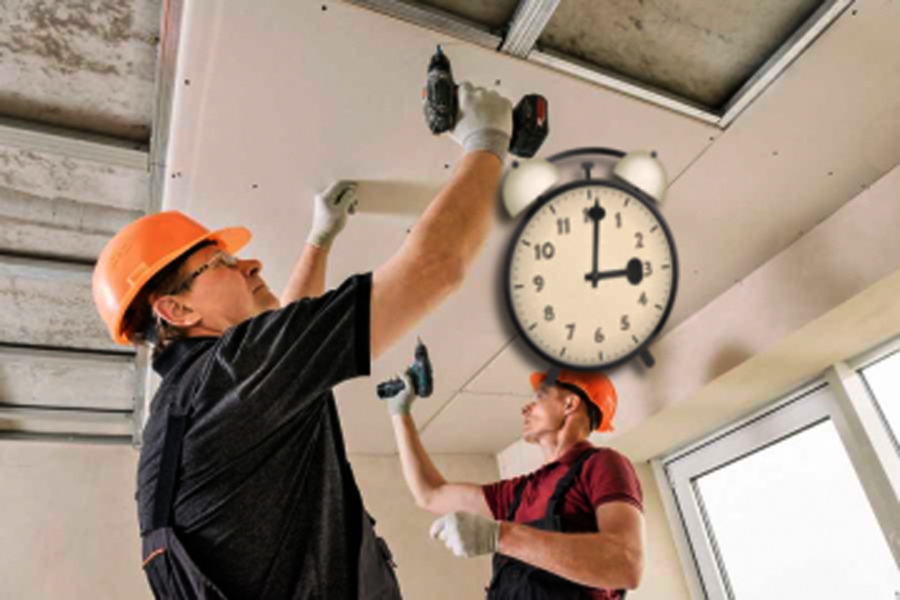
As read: 3h01
